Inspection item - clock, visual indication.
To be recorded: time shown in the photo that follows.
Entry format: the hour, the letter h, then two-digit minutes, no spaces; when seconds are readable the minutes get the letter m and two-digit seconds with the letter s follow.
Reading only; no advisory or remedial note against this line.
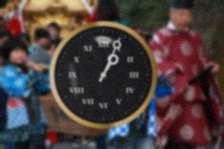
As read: 1h04
